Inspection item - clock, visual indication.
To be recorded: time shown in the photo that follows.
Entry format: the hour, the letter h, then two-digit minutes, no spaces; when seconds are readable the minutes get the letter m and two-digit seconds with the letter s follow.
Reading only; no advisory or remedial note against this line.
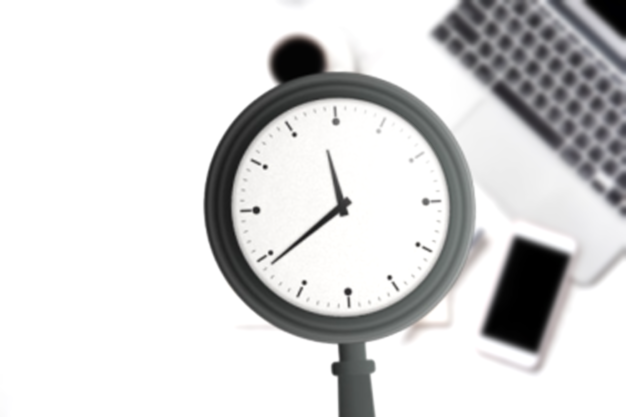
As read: 11h39
